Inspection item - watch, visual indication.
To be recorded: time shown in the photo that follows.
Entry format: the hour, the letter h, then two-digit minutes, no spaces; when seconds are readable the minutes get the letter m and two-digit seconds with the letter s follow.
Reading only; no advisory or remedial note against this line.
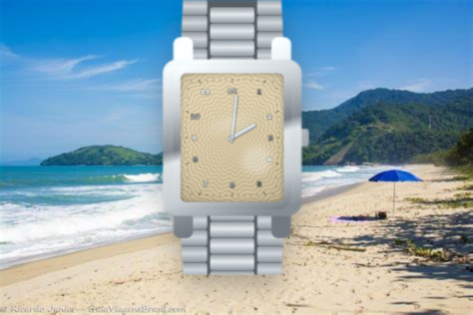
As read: 2h01
